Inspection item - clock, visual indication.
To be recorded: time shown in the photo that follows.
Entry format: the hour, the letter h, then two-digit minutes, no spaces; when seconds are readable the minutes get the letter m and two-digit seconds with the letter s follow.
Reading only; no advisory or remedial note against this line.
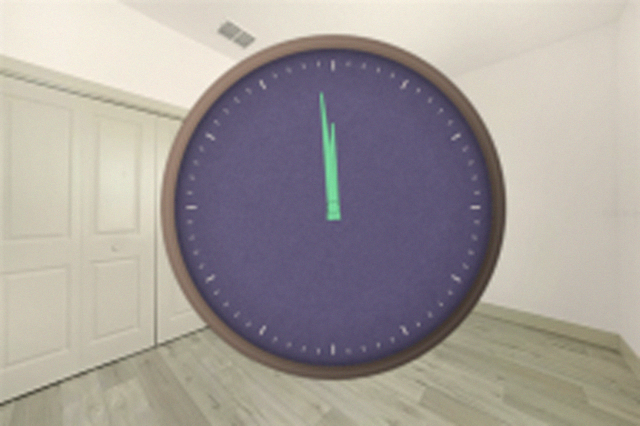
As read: 11h59
